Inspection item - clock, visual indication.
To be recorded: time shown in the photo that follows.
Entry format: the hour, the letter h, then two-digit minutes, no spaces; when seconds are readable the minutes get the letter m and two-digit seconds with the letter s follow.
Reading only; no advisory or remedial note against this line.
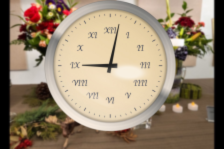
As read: 9h02
